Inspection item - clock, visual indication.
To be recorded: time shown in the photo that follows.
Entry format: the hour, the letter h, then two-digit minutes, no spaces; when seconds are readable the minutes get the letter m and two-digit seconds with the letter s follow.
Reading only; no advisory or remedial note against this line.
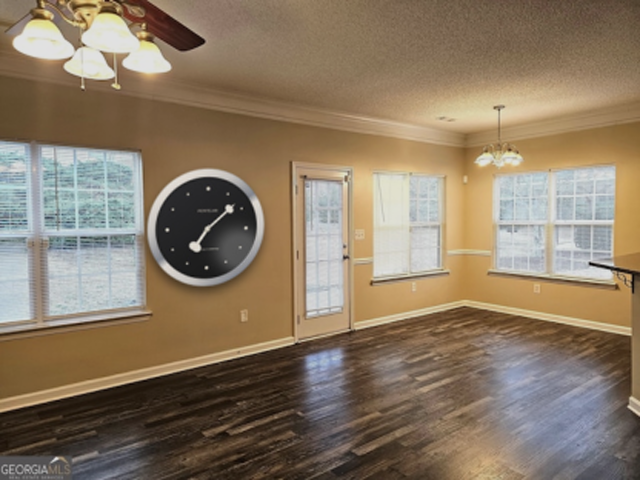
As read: 7h08
